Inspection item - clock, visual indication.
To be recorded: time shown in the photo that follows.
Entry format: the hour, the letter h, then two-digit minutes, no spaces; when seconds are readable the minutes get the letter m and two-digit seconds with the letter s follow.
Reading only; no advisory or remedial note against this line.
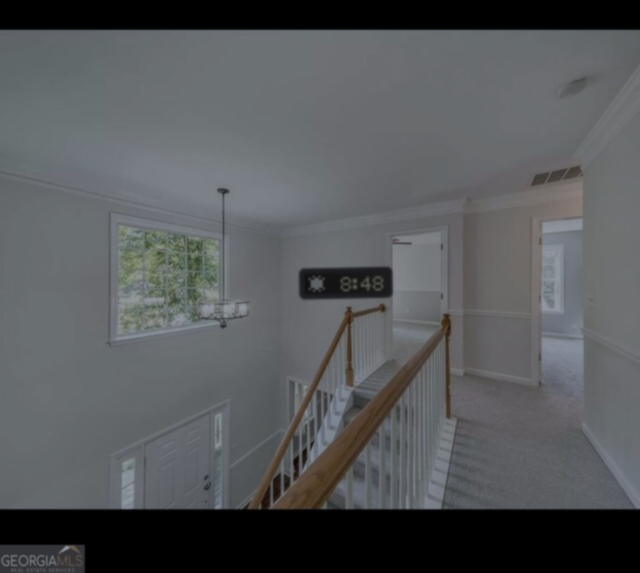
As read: 8h48
